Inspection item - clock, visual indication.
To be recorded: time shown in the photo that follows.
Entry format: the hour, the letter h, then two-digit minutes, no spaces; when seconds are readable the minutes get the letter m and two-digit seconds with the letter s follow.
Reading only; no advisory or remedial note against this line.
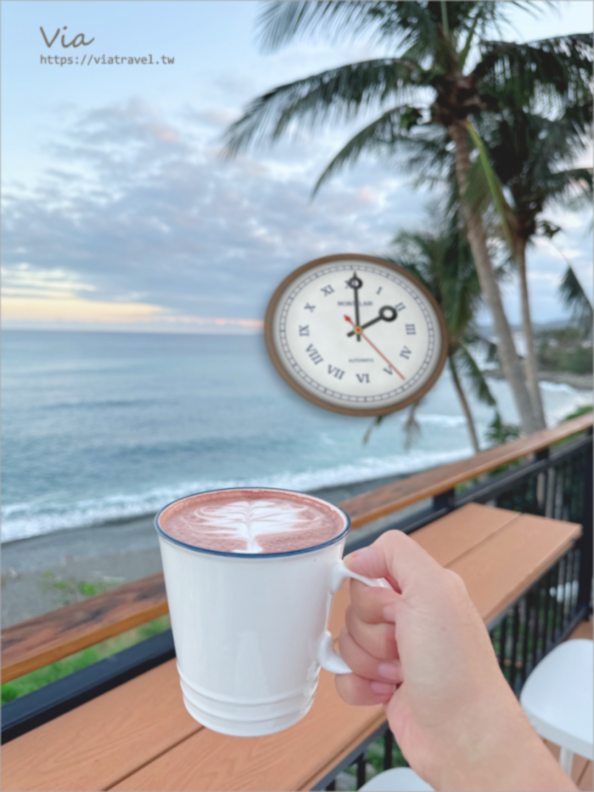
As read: 2h00m24s
